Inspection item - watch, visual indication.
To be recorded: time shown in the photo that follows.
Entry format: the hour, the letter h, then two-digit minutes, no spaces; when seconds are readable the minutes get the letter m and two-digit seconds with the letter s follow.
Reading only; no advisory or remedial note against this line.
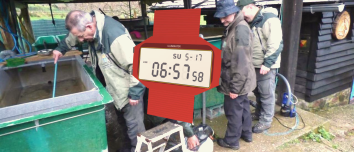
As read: 6h57m58s
